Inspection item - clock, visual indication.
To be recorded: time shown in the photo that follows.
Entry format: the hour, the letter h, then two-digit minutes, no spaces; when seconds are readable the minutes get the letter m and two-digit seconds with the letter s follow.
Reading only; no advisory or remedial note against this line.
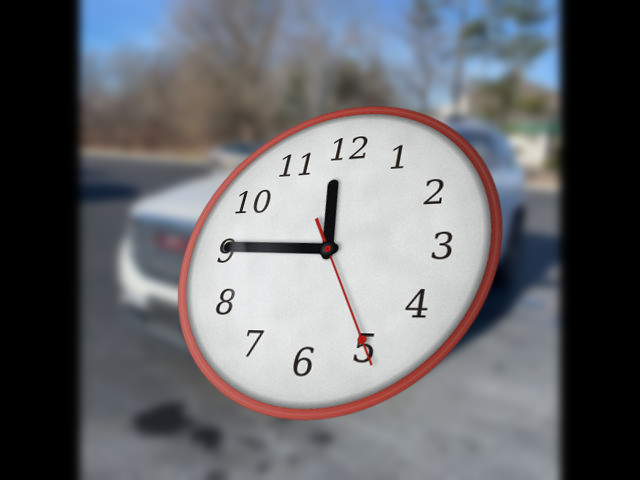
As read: 11h45m25s
